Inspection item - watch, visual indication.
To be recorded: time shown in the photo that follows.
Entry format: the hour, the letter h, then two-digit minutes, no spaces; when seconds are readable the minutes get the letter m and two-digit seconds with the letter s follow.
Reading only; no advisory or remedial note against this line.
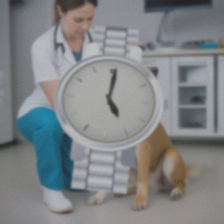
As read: 5h01
